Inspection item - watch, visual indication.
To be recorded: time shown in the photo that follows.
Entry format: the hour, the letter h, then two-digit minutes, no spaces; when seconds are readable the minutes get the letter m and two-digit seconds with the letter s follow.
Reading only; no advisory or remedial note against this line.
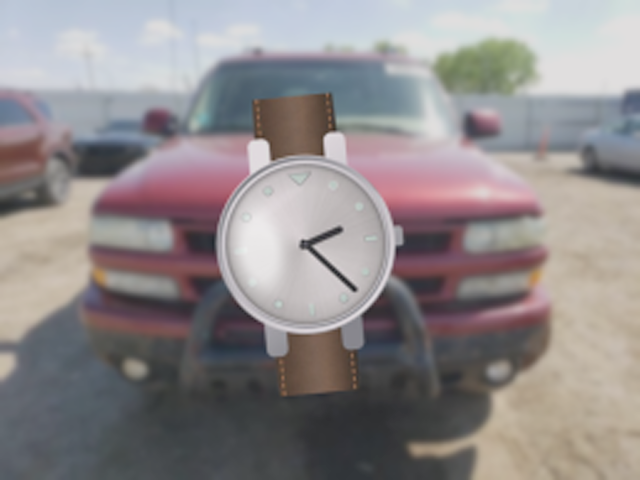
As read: 2h23
